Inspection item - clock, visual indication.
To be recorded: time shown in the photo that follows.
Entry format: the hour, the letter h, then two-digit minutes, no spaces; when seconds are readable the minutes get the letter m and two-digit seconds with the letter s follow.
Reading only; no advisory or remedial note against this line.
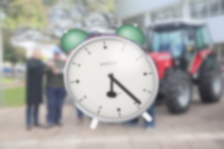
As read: 6h24
